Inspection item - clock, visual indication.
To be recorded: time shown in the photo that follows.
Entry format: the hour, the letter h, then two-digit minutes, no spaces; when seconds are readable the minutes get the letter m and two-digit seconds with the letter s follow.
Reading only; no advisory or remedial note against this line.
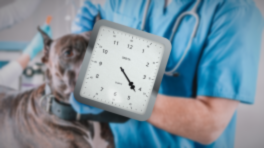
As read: 4h22
